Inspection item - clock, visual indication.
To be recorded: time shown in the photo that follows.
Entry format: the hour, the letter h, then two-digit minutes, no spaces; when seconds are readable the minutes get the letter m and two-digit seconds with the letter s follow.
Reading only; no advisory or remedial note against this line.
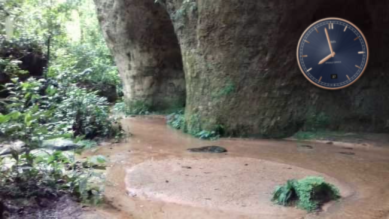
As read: 7h58
